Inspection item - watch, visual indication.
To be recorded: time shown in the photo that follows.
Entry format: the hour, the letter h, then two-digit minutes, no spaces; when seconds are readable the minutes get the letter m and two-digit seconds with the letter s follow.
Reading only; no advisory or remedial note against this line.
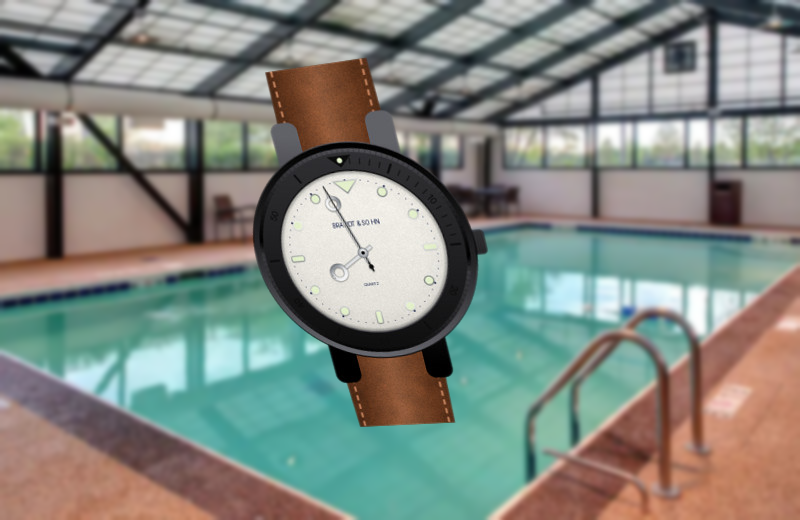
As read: 7h56m57s
